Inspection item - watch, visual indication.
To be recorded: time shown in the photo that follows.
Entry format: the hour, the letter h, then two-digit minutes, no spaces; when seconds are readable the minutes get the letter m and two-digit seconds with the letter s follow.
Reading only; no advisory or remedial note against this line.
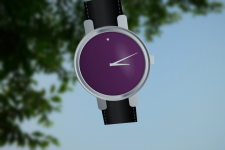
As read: 3h12
